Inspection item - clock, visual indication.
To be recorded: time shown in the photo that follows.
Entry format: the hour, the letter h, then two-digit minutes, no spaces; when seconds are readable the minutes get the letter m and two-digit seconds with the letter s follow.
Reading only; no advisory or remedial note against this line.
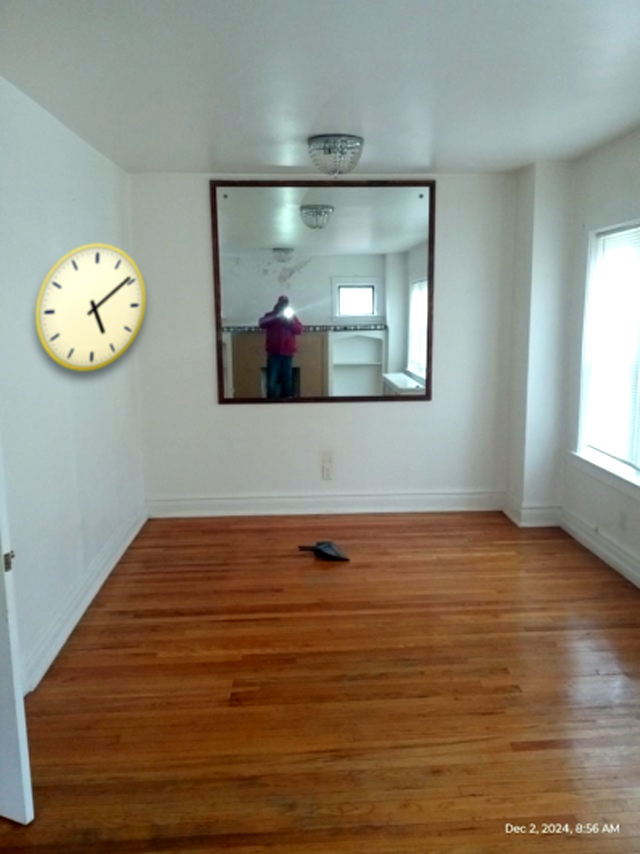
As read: 5h09
